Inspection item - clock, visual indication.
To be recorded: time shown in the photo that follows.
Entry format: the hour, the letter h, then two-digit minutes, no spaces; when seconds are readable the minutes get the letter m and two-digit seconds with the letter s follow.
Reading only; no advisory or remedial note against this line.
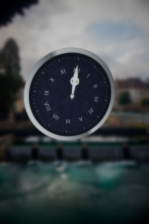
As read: 12h00
